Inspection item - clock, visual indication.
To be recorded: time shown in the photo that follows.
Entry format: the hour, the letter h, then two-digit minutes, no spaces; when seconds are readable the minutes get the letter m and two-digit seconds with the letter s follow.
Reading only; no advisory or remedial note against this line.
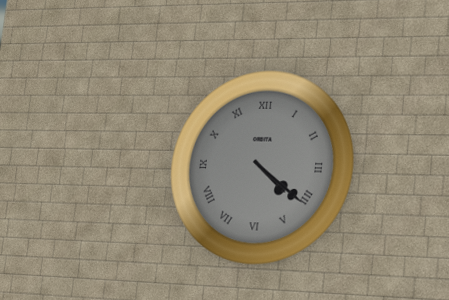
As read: 4h21
